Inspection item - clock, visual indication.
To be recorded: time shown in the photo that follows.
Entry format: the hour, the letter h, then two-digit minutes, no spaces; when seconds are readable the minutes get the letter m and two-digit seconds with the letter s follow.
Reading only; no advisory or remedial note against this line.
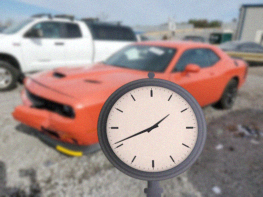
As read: 1h41
